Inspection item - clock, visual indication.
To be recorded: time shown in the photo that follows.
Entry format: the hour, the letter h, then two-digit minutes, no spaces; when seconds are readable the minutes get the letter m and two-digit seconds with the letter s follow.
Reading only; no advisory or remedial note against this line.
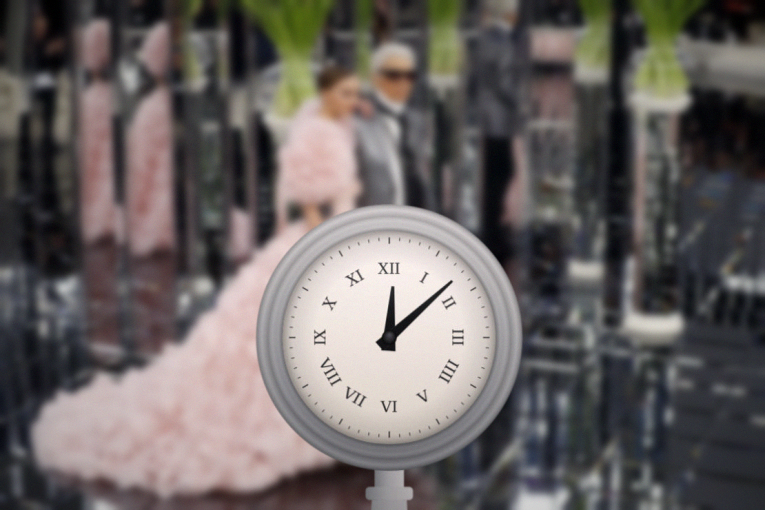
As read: 12h08
